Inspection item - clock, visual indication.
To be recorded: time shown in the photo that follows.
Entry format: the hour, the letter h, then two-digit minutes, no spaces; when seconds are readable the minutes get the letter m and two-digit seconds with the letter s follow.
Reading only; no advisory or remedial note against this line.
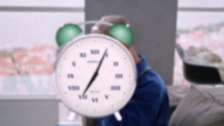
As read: 7h04
